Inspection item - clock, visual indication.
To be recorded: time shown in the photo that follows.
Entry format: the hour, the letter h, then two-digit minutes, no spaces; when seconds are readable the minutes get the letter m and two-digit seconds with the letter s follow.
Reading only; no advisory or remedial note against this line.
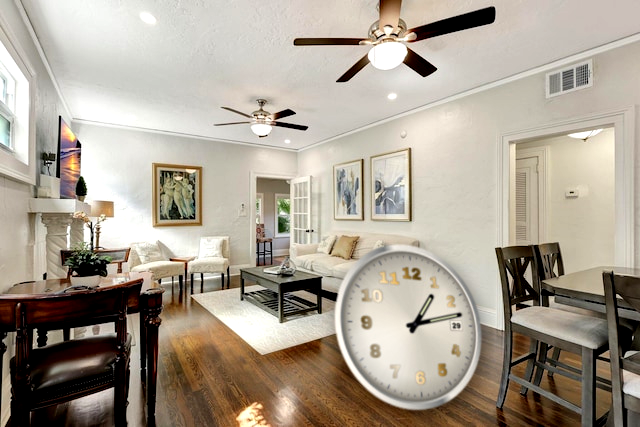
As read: 1h13
